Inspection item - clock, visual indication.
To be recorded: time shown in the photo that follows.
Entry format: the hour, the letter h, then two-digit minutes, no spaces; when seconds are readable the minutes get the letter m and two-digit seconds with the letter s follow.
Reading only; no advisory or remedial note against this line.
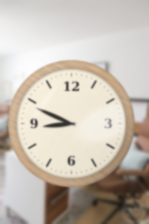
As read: 8h49
